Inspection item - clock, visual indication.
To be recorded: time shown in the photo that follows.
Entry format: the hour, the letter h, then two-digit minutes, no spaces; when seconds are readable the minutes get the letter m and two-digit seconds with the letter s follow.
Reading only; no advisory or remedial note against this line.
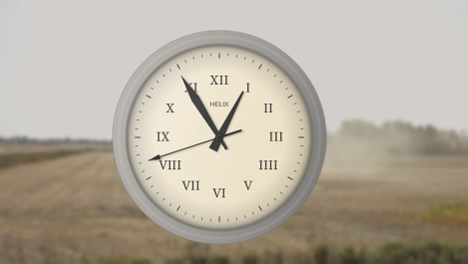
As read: 12h54m42s
